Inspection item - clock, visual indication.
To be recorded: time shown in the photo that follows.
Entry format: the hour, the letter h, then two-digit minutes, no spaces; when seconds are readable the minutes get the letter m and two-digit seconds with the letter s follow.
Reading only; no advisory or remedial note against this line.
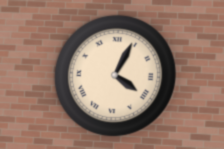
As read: 4h04
